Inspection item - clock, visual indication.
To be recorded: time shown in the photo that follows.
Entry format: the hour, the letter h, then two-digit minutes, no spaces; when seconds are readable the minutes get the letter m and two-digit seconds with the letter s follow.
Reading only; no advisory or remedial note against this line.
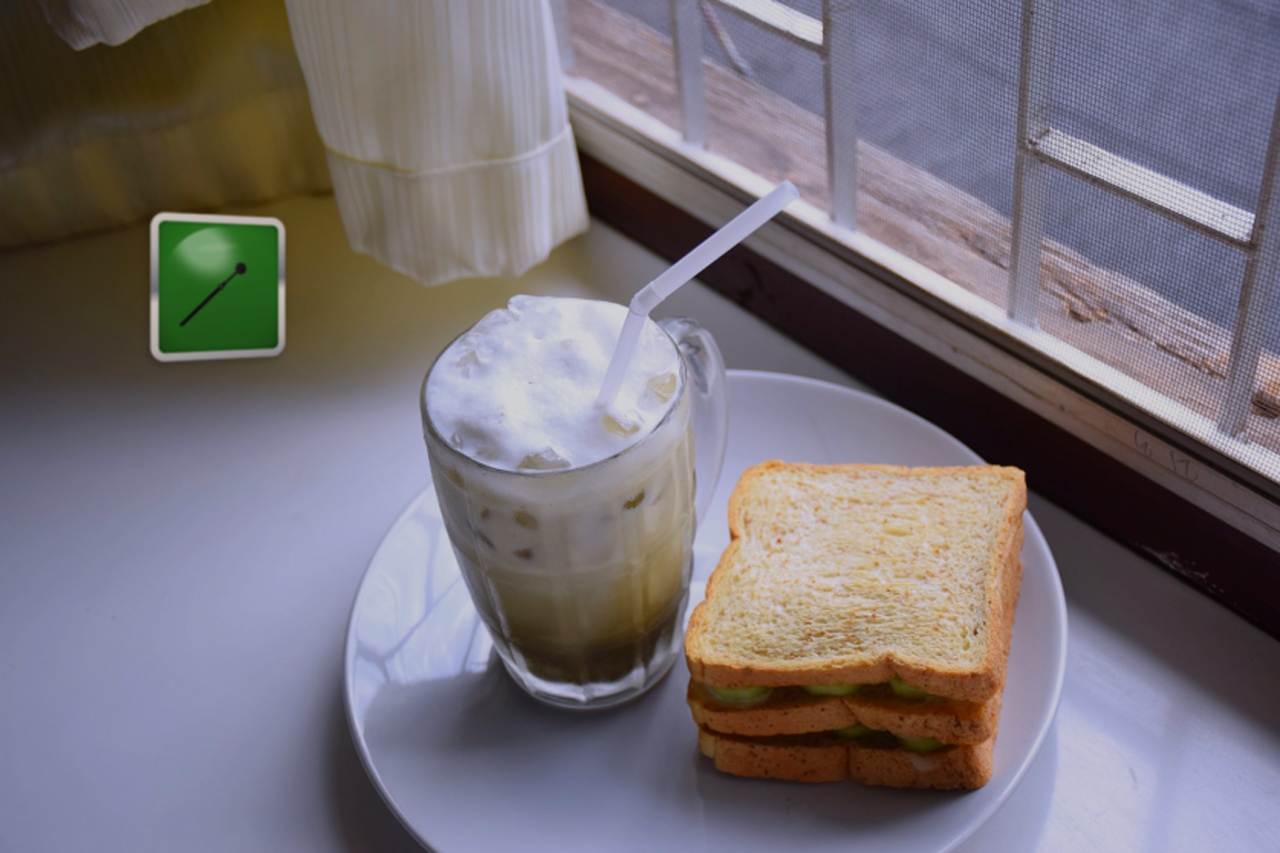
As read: 1h38
